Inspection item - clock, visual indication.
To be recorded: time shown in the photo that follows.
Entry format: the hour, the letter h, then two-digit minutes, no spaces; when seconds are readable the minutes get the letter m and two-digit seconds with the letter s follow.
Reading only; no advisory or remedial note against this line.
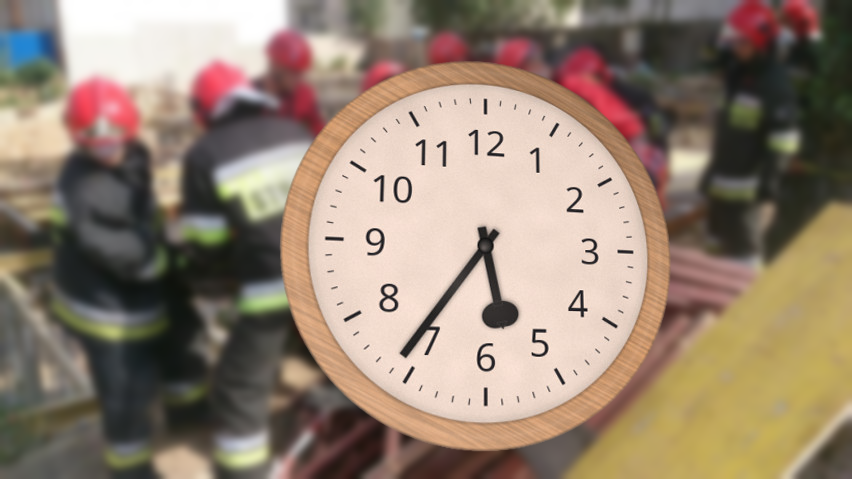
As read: 5h36
